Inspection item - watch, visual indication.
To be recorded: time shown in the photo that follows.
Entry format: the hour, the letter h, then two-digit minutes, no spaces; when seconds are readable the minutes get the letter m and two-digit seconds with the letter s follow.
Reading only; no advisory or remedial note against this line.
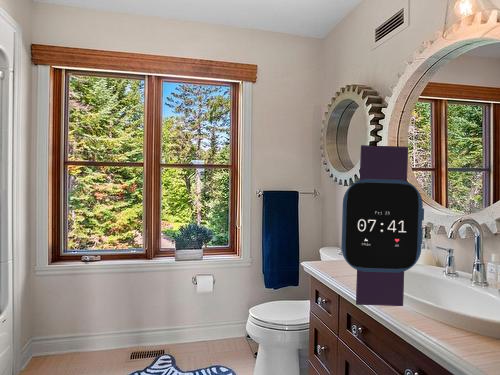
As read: 7h41
